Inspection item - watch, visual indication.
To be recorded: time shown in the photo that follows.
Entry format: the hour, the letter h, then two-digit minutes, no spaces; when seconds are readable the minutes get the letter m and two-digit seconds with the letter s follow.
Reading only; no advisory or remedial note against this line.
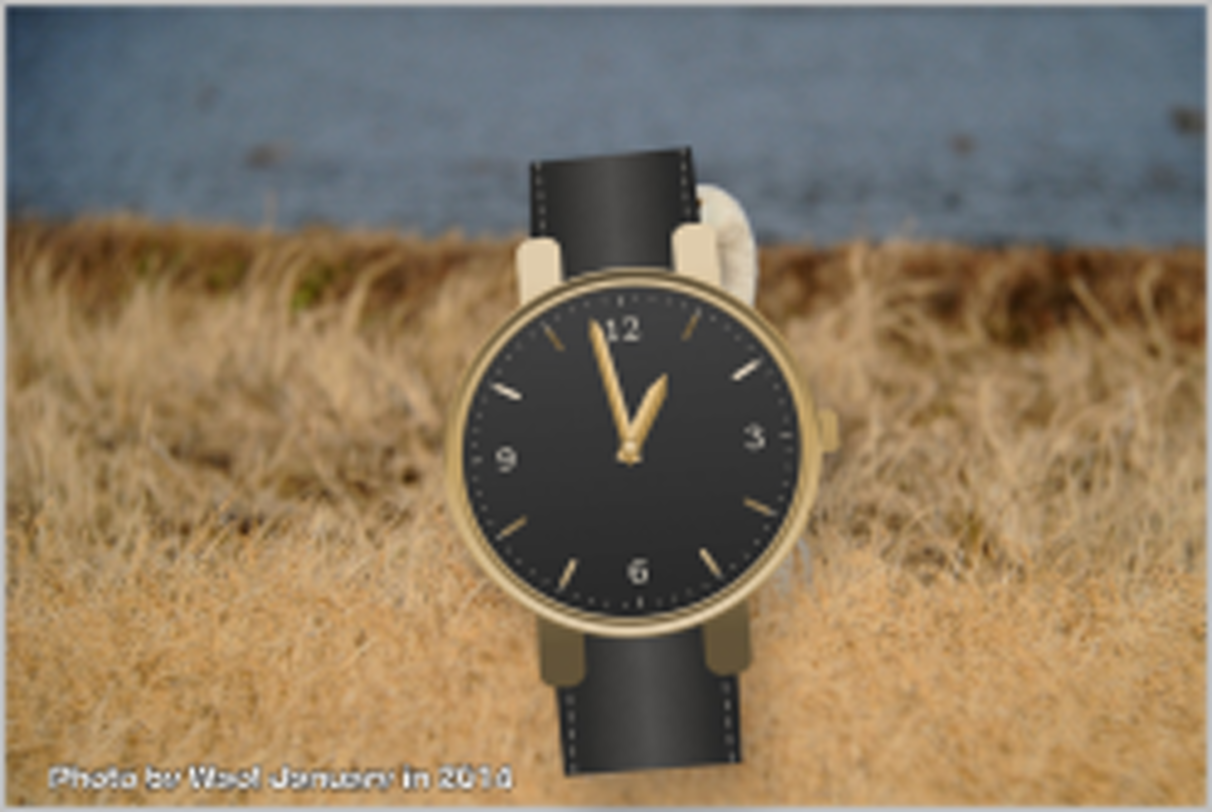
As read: 12h58
